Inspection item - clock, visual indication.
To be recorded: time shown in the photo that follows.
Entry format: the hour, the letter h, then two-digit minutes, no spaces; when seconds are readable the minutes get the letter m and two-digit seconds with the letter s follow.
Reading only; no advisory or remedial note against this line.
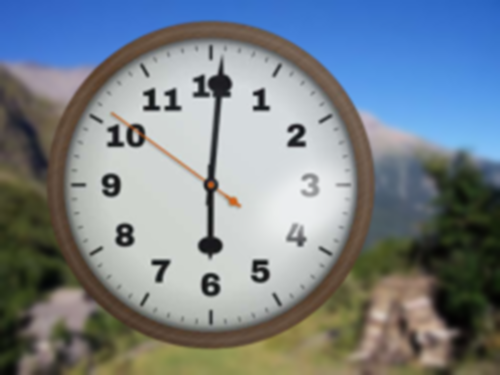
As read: 6h00m51s
